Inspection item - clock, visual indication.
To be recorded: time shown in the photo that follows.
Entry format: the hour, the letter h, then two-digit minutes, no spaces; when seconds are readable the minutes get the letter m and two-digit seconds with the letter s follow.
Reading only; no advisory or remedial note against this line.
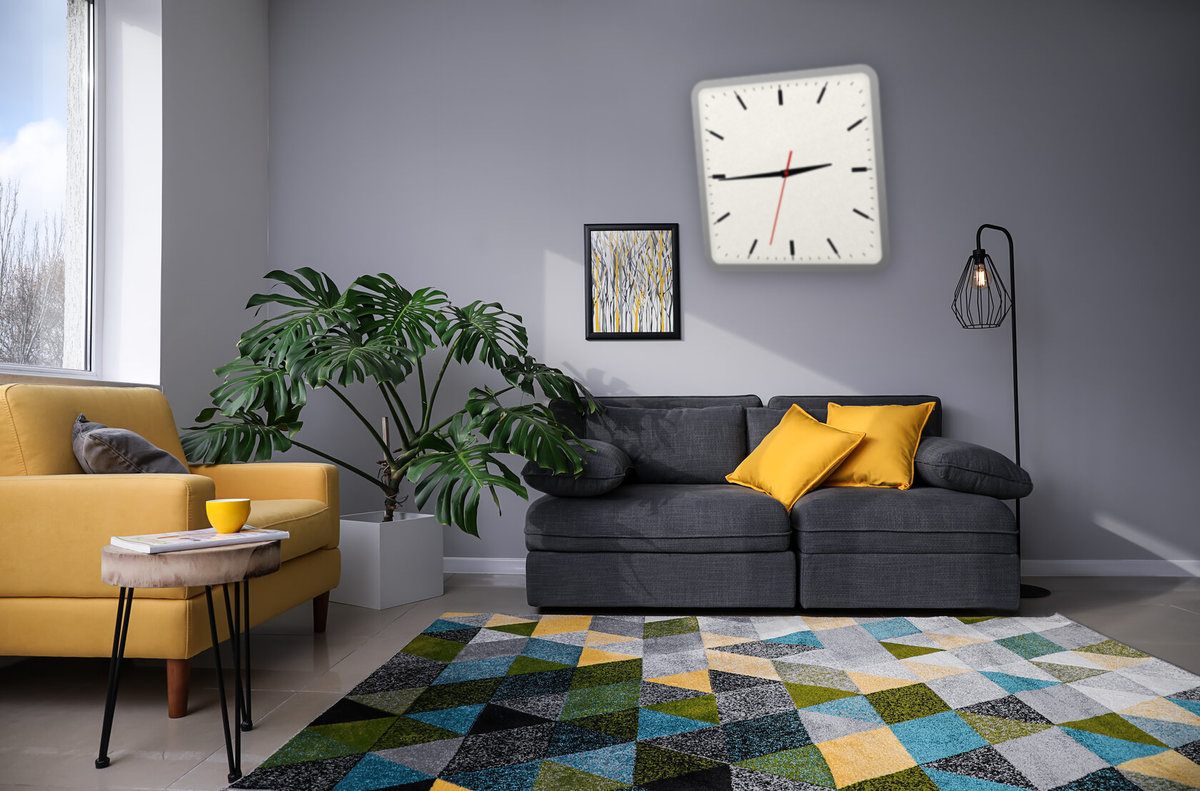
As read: 2h44m33s
